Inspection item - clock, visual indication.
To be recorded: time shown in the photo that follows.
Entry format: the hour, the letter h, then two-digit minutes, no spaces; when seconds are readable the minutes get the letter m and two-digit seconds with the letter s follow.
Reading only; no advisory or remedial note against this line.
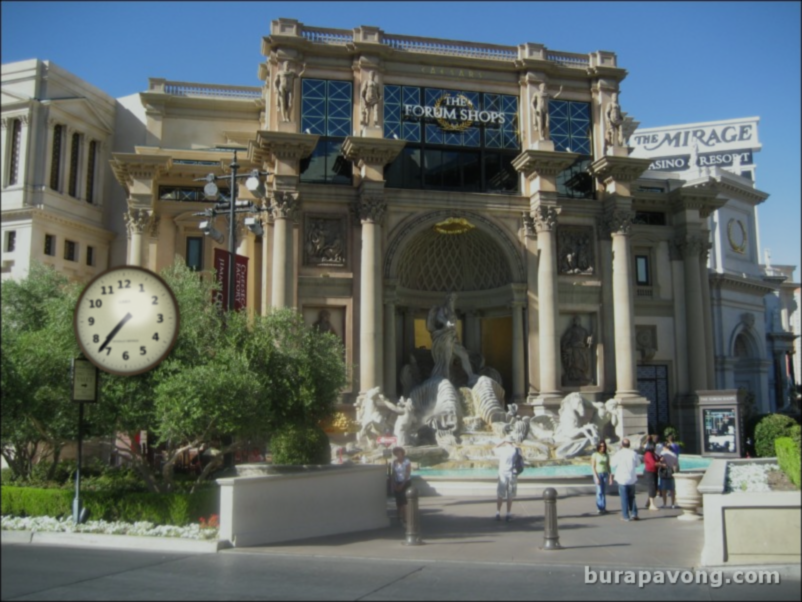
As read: 7h37
